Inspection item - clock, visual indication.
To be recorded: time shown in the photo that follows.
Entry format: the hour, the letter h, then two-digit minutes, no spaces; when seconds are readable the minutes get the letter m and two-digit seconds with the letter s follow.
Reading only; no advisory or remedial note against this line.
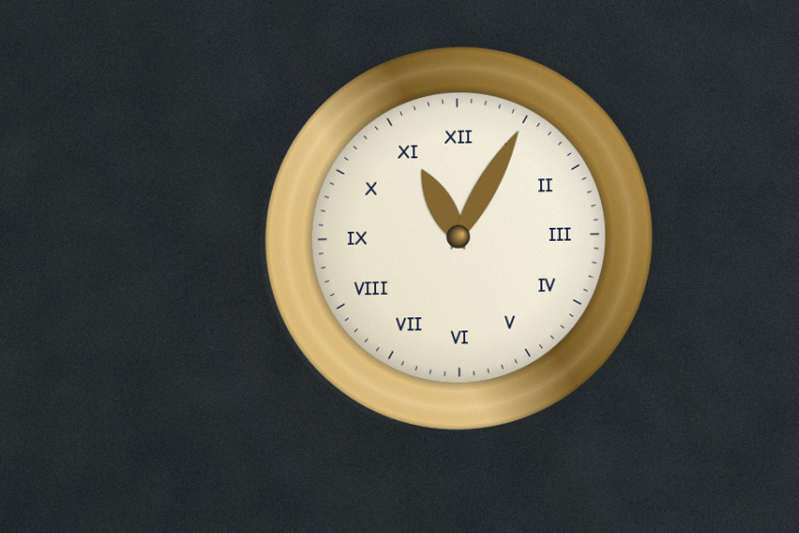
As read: 11h05
